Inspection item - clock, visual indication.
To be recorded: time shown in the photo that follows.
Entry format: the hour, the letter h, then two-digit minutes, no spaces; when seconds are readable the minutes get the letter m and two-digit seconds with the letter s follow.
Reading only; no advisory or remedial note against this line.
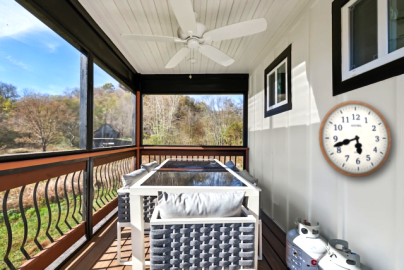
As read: 5h42
